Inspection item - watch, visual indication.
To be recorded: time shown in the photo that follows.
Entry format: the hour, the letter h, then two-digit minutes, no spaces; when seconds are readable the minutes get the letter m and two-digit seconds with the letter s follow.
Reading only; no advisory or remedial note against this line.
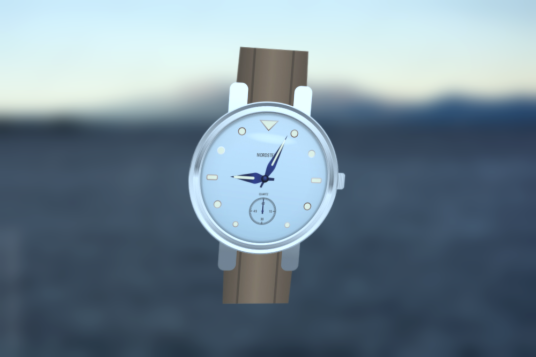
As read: 9h04
